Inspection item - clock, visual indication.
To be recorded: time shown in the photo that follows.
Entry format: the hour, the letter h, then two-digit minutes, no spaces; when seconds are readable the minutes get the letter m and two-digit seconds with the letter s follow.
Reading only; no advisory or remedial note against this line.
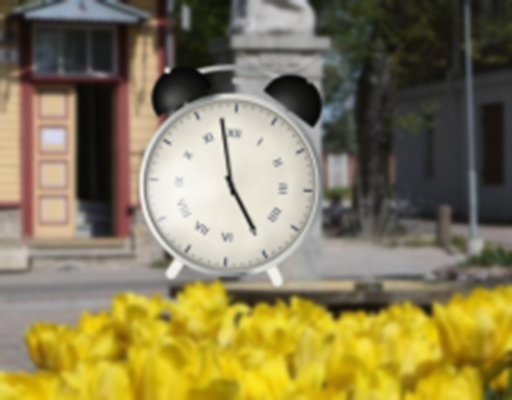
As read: 4h58
